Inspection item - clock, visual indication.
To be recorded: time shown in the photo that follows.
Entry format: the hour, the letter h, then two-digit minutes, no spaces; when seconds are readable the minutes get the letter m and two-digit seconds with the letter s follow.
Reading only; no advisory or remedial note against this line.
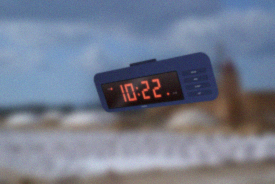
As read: 10h22
